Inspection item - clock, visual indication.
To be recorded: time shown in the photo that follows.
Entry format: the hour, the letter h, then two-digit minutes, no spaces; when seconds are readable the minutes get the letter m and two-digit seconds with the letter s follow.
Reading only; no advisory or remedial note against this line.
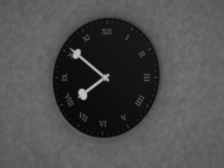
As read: 7h51
